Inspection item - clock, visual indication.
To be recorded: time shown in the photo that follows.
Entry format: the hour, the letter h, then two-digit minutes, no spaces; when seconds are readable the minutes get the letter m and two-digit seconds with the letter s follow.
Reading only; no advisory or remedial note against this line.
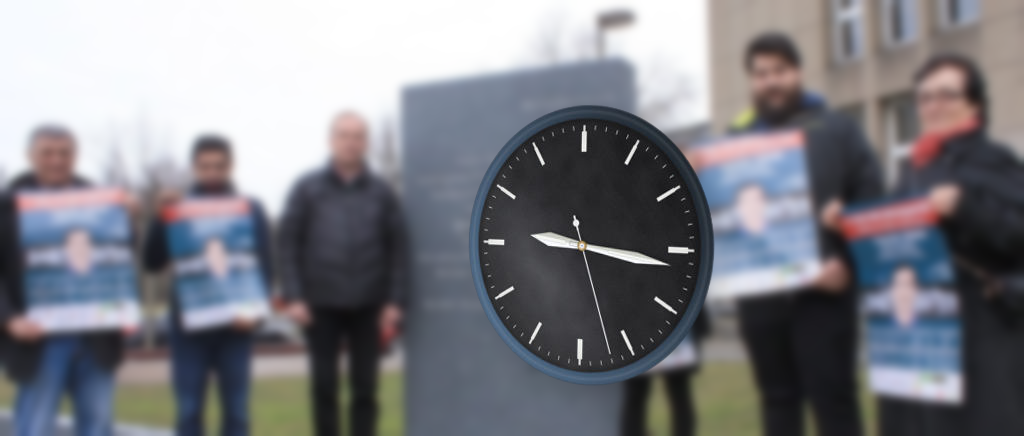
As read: 9h16m27s
